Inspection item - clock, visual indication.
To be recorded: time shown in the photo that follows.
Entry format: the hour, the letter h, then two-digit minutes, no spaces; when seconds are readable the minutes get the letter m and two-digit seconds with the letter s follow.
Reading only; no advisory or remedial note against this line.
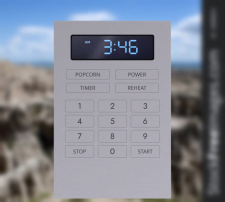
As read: 3h46
